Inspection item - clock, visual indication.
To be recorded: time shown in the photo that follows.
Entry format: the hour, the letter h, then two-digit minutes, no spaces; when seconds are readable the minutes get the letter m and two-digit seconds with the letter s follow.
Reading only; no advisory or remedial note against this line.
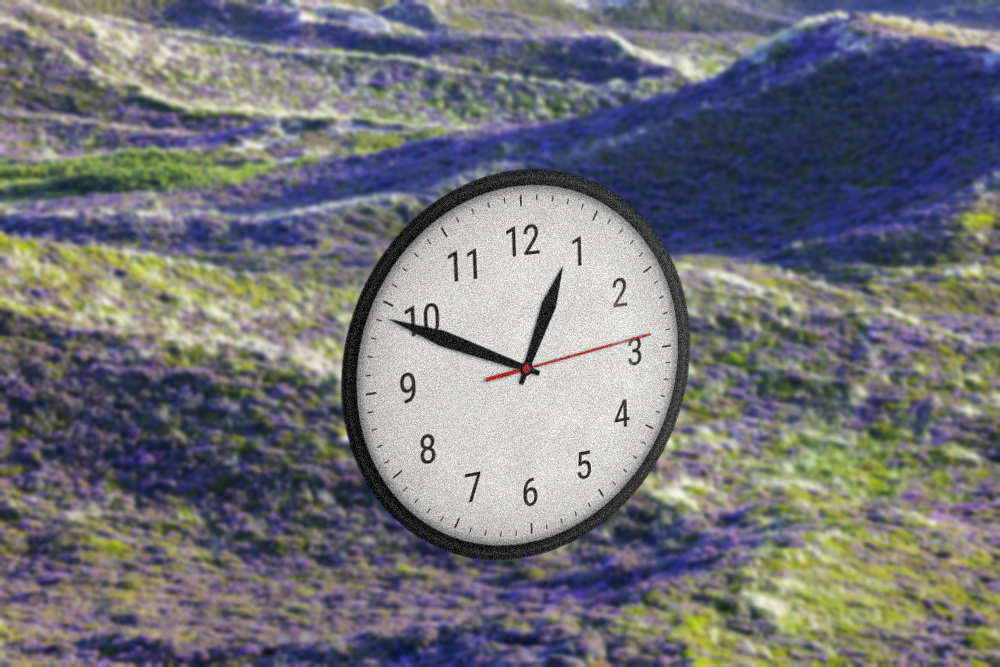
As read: 12h49m14s
